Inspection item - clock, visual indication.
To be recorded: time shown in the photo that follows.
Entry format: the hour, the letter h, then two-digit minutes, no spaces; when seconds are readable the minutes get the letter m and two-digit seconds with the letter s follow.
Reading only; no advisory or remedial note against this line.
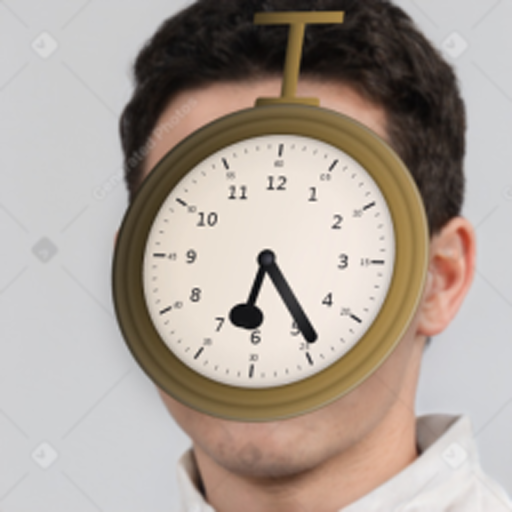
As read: 6h24
